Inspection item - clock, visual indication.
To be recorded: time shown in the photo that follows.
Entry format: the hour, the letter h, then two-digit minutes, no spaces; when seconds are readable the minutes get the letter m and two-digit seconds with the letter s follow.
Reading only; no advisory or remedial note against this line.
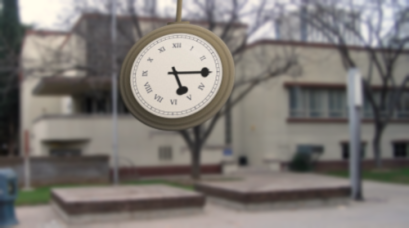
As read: 5h15
